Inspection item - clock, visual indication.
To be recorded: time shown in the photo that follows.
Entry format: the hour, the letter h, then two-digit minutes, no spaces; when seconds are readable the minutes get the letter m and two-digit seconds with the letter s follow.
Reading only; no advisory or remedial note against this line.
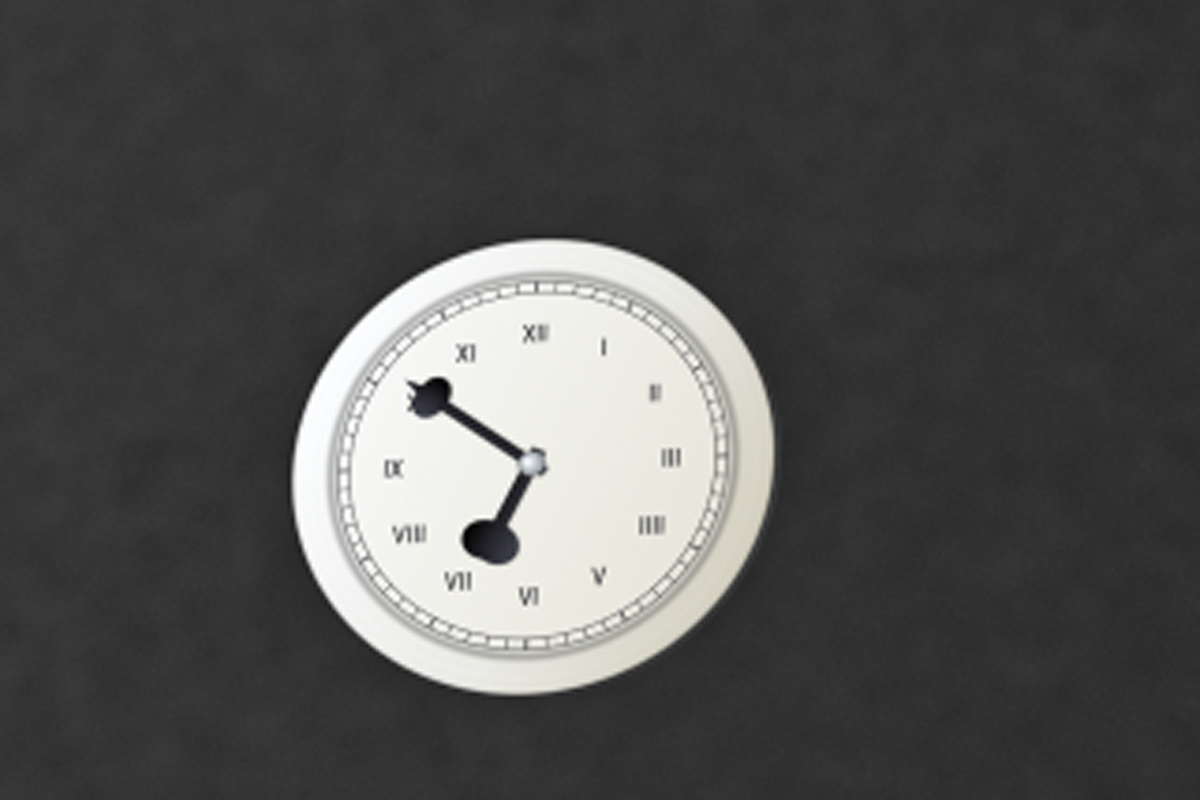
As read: 6h51
